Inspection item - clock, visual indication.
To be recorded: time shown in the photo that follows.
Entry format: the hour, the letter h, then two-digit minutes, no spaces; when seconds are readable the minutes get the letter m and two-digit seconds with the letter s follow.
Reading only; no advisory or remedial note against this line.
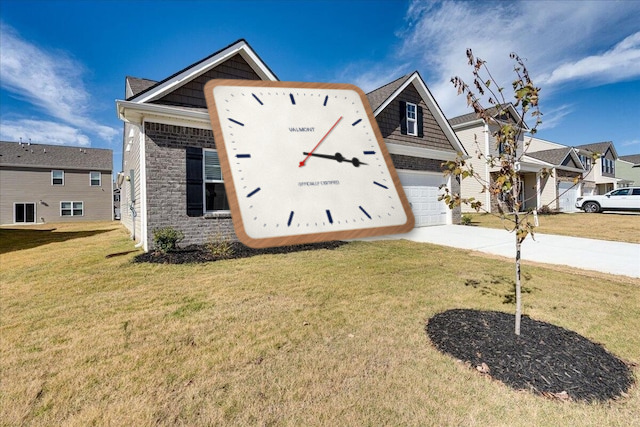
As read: 3h17m08s
